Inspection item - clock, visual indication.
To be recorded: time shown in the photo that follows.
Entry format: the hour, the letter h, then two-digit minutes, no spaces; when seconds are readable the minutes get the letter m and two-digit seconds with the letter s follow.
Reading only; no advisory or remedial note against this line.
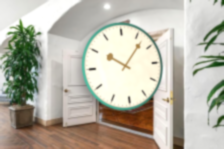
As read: 10h07
